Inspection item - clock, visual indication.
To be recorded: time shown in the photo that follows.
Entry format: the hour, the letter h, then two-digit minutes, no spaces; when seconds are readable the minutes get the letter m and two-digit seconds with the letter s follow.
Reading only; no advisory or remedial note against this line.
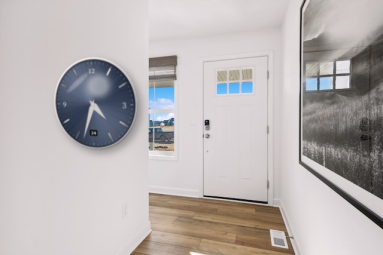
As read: 4h33
